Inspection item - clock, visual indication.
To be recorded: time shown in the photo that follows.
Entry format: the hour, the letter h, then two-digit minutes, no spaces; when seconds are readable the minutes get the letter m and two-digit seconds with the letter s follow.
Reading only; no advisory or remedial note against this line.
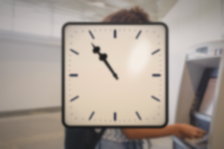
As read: 10h54
